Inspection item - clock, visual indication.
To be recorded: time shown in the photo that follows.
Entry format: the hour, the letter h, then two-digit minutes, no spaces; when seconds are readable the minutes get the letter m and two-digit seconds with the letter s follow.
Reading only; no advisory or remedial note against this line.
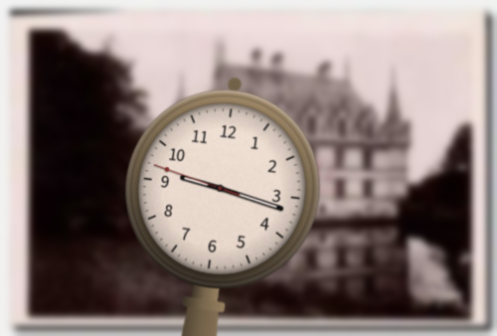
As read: 9h16m47s
